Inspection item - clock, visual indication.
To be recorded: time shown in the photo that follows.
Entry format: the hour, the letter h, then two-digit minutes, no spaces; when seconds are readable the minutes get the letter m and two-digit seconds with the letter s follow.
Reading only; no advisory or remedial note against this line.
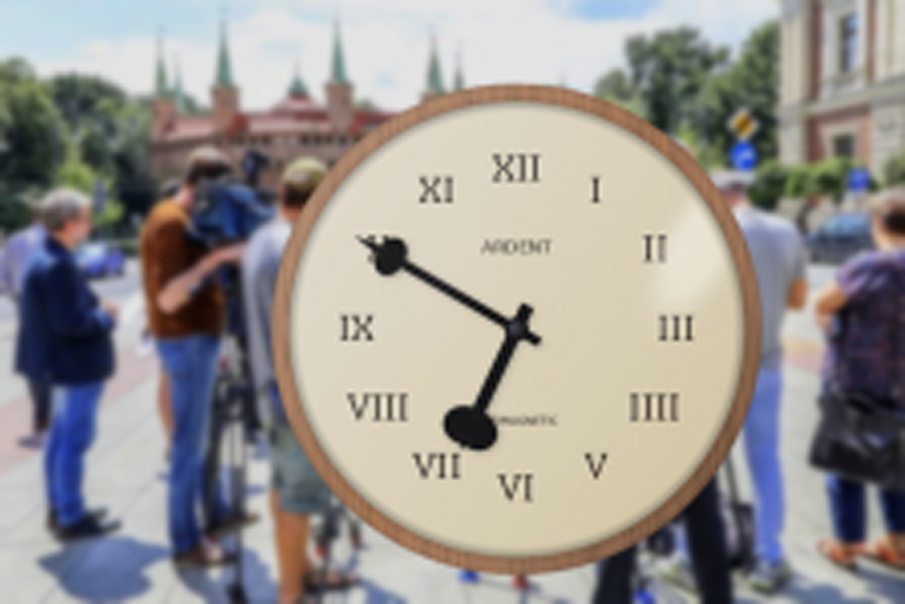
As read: 6h50
